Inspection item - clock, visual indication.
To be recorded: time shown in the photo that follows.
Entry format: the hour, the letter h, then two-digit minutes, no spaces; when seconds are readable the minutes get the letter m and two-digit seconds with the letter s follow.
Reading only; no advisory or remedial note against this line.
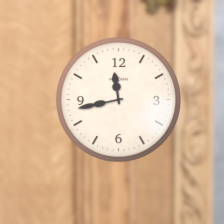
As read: 11h43
